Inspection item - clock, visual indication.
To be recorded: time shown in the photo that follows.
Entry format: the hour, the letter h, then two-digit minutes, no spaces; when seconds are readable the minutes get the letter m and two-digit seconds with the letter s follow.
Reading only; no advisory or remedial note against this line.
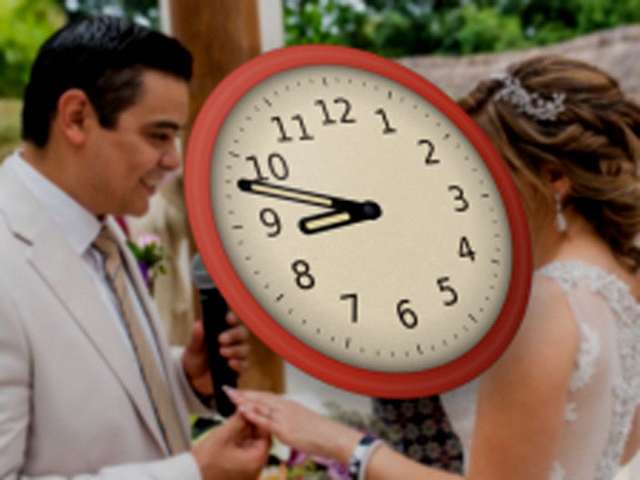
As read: 8h48
